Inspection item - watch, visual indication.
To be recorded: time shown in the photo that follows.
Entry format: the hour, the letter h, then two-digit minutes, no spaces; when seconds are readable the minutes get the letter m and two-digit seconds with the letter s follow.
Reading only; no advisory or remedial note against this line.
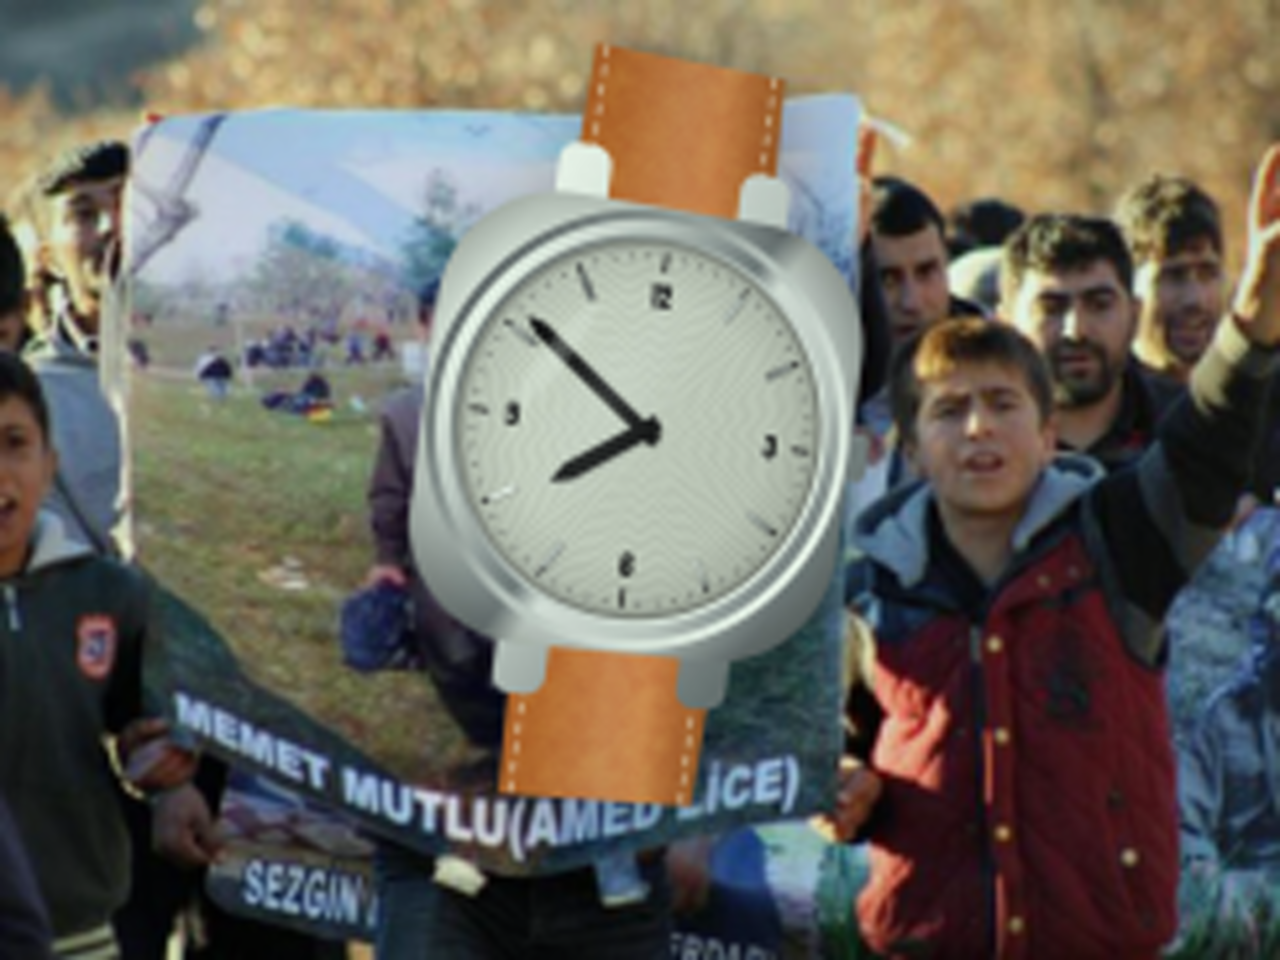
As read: 7h51
